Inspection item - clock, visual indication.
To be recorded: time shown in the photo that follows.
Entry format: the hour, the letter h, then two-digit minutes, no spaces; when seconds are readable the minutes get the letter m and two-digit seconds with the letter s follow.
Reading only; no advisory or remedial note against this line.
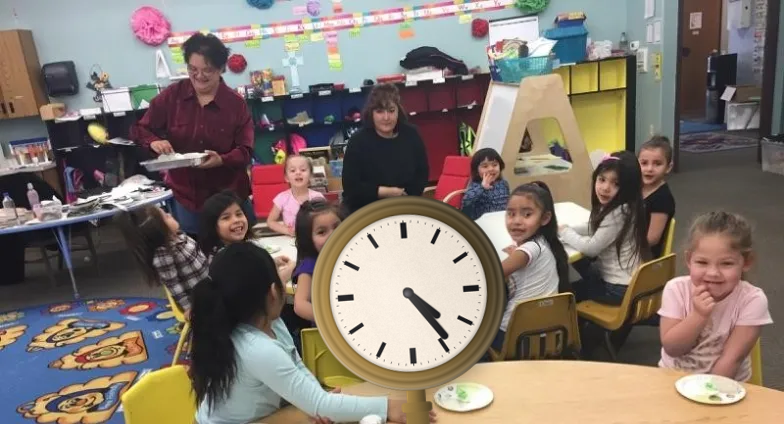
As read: 4h24
